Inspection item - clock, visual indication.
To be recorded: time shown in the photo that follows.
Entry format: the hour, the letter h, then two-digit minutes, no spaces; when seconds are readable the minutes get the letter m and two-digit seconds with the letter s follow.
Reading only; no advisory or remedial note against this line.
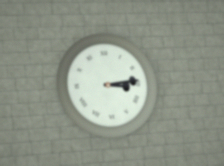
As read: 3h14
